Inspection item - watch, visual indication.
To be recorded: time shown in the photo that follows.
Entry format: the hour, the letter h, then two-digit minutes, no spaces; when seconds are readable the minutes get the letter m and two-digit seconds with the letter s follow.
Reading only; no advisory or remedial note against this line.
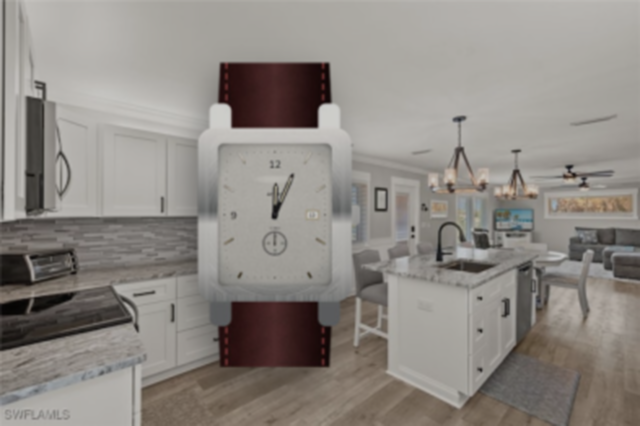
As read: 12h04
